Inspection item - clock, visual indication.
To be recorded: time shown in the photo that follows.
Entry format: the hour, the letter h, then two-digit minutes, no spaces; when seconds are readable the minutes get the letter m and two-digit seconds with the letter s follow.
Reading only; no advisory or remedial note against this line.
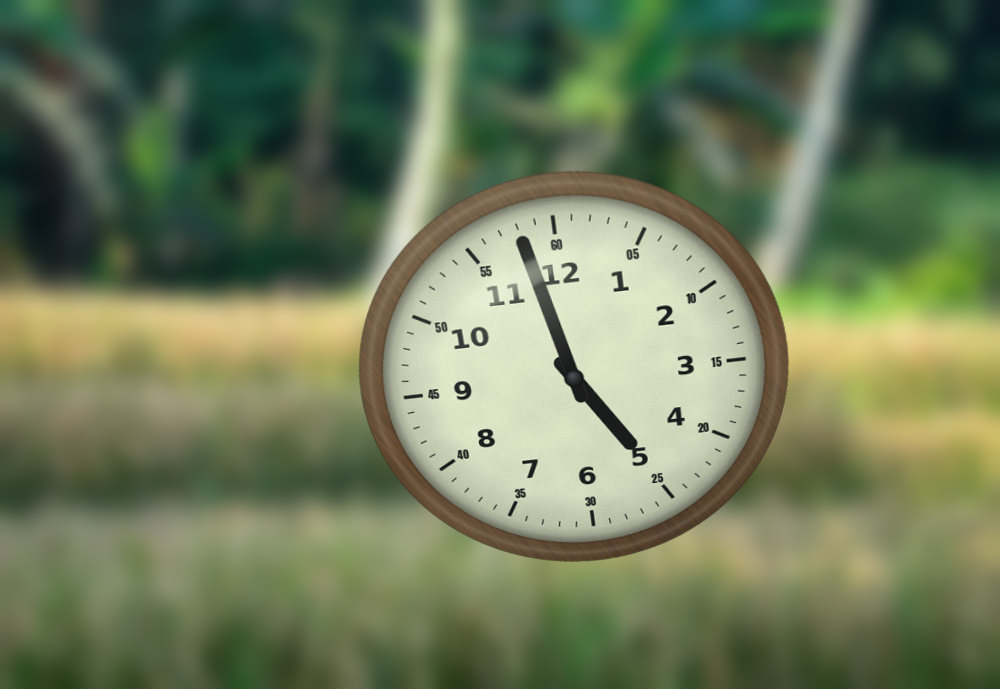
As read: 4h58
